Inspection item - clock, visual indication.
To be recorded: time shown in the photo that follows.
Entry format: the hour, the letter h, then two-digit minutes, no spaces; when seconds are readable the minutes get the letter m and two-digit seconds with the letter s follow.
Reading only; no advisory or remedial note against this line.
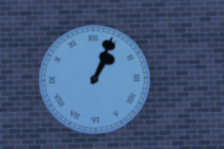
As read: 1h04
